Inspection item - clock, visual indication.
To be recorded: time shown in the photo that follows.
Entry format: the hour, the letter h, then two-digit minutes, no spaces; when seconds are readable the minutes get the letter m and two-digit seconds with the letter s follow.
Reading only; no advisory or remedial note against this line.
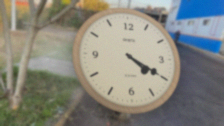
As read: 4h20
